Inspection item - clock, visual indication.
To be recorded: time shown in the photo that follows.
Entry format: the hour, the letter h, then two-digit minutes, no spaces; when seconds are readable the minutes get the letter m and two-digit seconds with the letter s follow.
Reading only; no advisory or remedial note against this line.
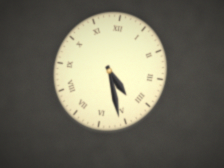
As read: 4h26
